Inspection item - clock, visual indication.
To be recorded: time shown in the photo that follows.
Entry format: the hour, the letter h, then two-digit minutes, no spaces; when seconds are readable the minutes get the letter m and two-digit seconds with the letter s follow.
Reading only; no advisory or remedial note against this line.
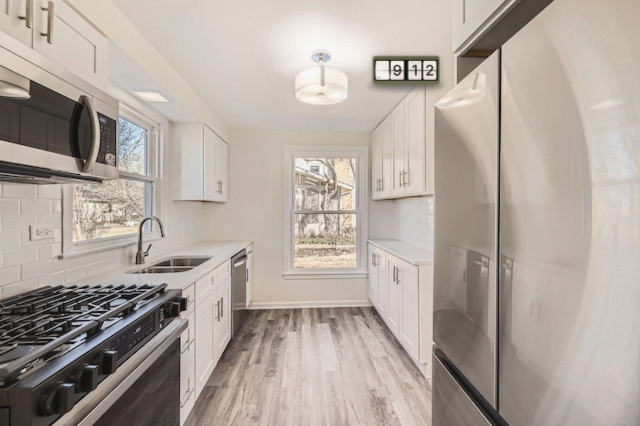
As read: 9h12
